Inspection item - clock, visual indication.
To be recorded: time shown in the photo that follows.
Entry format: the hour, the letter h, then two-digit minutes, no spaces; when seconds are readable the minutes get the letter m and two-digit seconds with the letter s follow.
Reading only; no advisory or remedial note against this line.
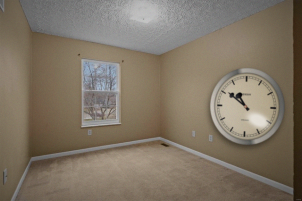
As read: 10h51
